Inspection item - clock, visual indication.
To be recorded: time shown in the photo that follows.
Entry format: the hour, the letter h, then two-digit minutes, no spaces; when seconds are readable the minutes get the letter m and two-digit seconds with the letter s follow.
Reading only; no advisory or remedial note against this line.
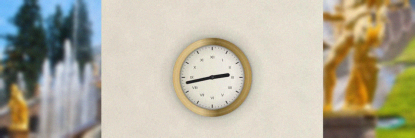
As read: 2h43
